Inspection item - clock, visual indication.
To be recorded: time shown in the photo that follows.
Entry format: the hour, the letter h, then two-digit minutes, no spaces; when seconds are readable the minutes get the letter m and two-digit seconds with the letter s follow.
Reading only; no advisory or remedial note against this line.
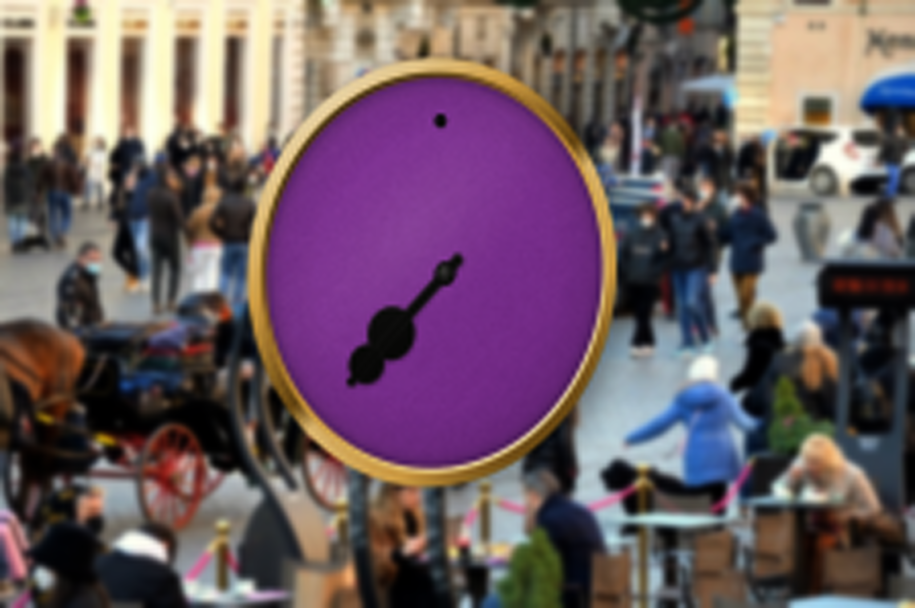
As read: 7h38
